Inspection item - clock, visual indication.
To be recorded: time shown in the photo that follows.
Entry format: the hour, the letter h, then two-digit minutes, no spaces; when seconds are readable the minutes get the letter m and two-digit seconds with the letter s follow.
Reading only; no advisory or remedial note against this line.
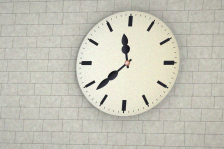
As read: 11h38
